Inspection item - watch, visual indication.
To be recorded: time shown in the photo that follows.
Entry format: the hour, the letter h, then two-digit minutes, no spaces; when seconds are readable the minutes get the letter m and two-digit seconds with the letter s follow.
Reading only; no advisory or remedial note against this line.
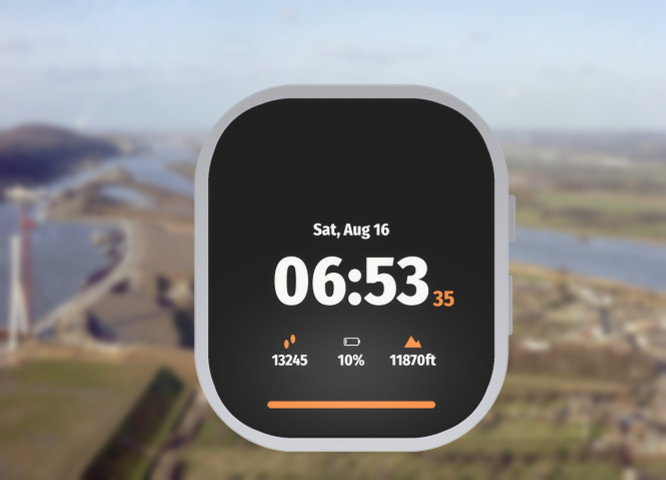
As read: 6h53m35s
